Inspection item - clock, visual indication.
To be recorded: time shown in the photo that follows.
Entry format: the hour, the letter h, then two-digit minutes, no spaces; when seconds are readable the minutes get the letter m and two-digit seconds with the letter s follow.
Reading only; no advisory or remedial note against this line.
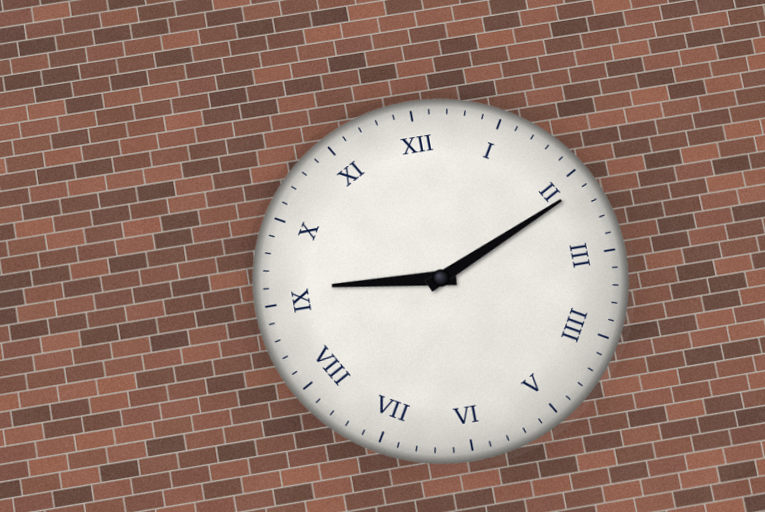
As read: 9h11
